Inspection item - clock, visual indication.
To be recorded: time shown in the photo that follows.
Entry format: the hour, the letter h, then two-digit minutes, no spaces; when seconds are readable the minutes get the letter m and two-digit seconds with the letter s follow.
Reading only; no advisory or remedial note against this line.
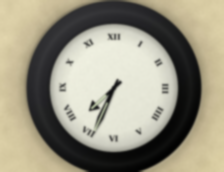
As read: 7h34
